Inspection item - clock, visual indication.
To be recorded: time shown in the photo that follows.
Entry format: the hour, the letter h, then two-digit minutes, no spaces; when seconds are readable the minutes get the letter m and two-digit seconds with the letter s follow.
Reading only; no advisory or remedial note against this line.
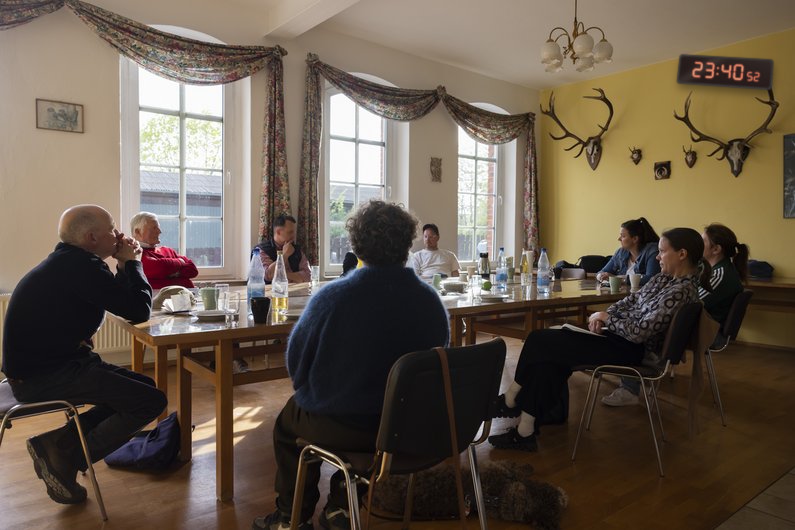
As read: 23h40
